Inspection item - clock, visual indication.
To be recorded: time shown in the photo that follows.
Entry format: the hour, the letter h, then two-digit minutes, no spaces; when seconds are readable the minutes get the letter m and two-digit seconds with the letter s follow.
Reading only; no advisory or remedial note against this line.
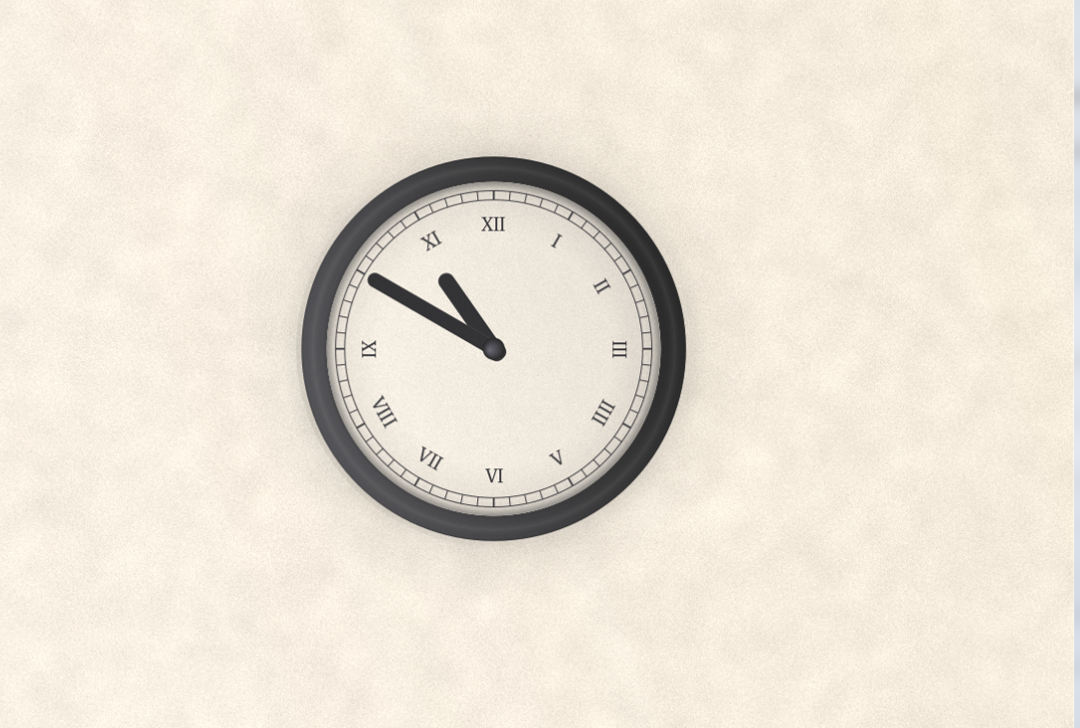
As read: 10h50
